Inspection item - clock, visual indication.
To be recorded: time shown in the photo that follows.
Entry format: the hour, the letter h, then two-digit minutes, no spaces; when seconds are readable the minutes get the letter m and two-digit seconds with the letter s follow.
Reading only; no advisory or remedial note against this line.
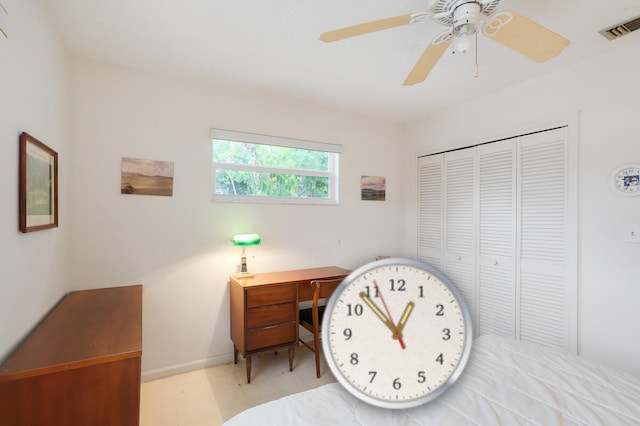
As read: 12h52m56s
